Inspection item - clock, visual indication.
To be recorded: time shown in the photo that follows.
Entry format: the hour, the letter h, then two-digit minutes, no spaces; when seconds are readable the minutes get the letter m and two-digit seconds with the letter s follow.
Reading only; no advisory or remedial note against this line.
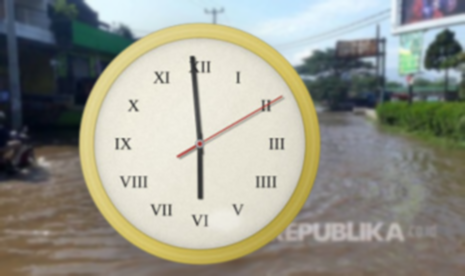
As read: 5h59m10s
